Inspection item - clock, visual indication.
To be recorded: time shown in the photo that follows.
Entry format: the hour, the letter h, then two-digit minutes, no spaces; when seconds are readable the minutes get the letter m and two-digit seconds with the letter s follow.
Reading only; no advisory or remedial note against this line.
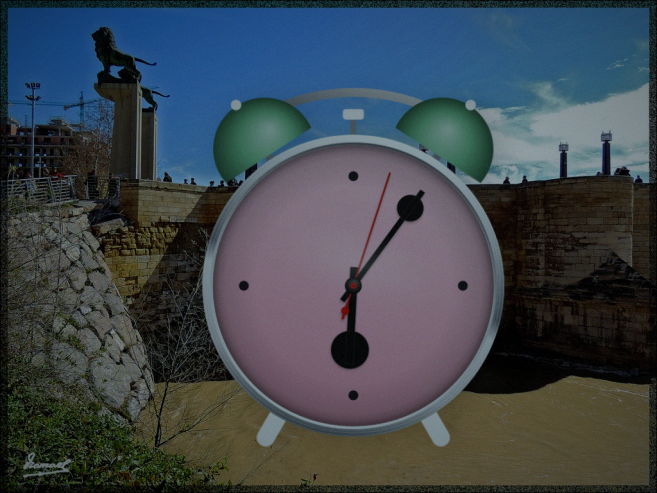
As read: 6h06m03s
